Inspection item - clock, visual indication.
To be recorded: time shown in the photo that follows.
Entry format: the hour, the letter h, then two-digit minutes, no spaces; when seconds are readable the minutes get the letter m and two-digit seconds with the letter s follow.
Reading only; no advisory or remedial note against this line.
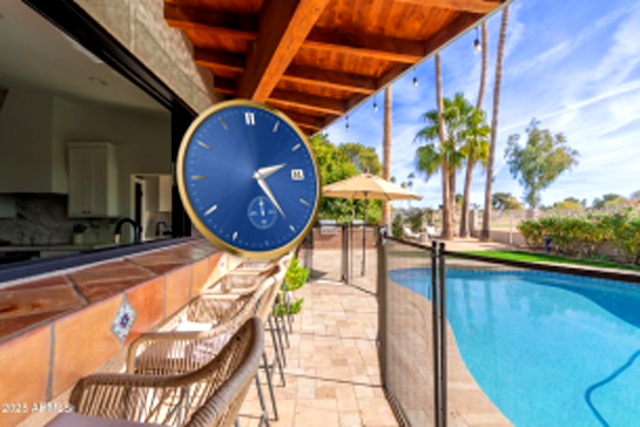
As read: 2h25
